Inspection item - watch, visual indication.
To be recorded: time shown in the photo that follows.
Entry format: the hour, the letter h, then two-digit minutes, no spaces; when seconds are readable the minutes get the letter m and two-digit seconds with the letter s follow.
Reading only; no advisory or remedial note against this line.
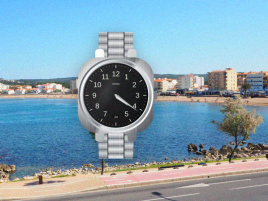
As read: 4h21
